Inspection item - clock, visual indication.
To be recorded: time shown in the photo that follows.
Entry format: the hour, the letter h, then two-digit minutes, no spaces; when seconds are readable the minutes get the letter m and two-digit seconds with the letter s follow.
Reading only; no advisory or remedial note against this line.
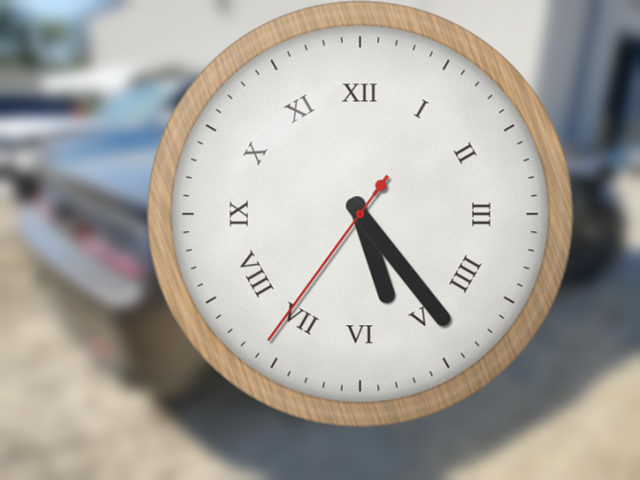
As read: 5h23m36s
